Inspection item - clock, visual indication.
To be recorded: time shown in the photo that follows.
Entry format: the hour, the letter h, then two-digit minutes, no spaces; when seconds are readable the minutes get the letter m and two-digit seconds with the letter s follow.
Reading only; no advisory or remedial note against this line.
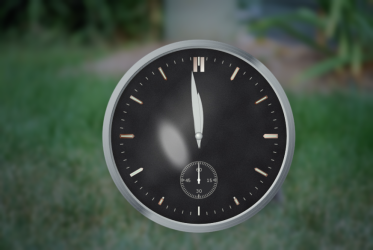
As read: 11h59
